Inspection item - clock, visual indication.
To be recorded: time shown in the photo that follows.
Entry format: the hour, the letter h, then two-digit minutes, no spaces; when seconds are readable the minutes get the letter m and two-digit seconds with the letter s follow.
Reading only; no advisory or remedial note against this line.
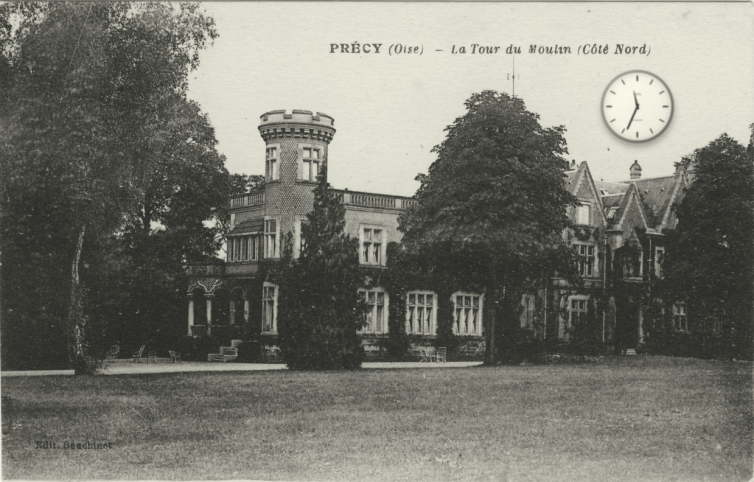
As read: 11h34
